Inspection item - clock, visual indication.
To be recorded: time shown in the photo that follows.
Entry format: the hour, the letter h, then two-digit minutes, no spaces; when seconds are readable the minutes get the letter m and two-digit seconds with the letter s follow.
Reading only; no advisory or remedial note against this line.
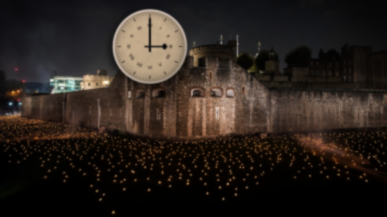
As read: 3h00
